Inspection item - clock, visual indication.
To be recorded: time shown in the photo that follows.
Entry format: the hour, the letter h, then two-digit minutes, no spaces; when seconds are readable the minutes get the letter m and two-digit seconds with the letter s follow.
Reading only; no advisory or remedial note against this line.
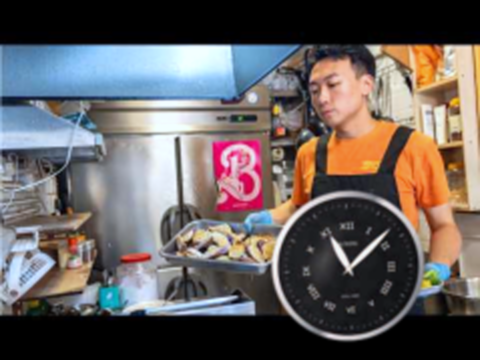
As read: 11h08
